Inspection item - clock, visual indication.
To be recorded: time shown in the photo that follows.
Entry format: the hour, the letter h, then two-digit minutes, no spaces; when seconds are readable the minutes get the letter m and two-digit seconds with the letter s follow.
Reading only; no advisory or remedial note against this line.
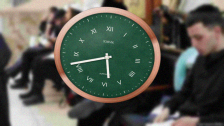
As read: 5h42
